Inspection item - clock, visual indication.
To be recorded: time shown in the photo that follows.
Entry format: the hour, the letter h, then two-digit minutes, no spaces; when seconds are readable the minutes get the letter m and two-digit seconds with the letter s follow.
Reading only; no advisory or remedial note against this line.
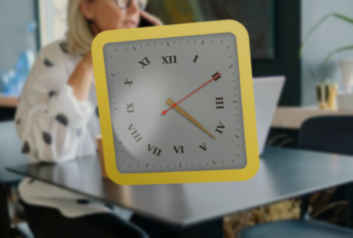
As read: 4h22m10s
